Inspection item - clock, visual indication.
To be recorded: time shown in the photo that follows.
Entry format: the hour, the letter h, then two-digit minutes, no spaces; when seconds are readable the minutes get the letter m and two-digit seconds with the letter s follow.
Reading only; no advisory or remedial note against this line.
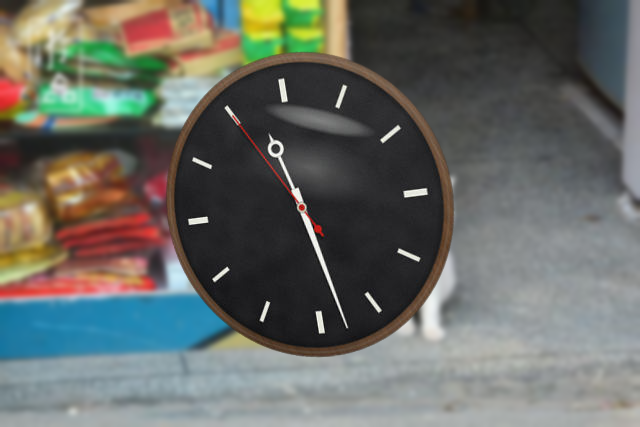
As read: 11h27m55s
